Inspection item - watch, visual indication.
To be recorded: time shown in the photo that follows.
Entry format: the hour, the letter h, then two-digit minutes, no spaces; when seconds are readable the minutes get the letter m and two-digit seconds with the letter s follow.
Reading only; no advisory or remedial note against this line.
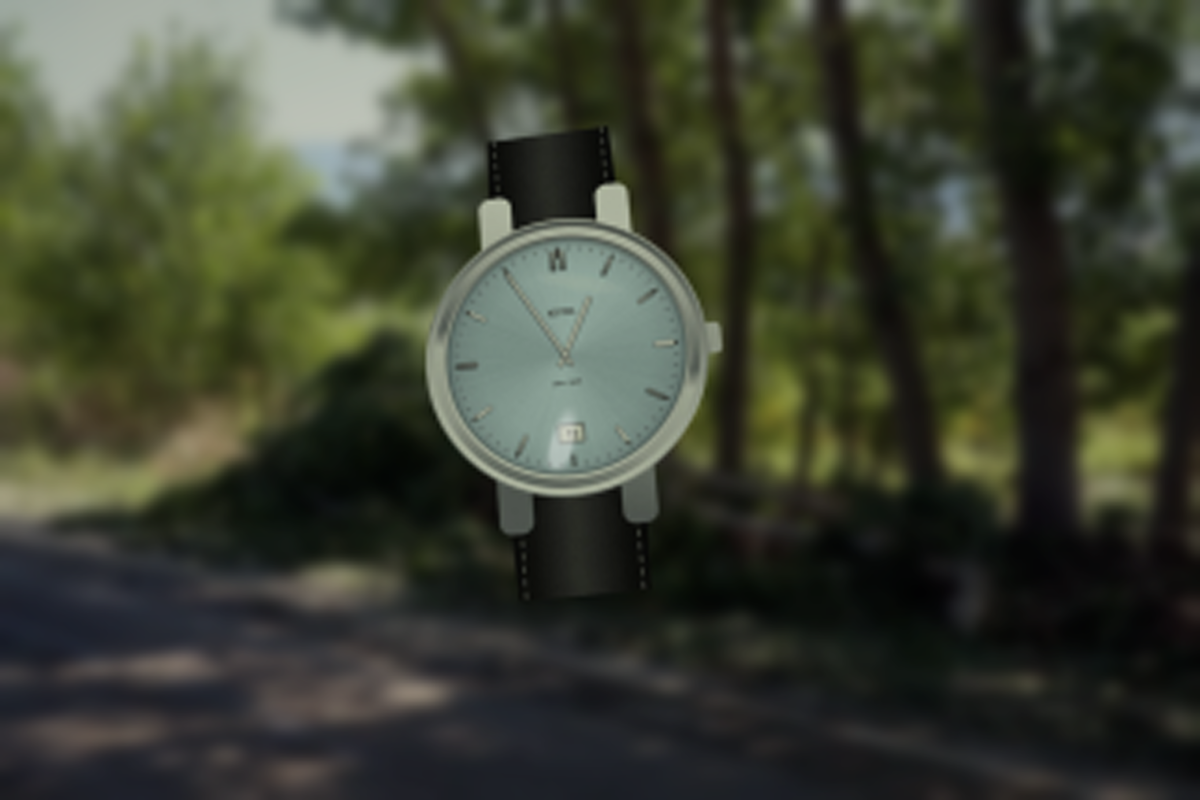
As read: 12h55
